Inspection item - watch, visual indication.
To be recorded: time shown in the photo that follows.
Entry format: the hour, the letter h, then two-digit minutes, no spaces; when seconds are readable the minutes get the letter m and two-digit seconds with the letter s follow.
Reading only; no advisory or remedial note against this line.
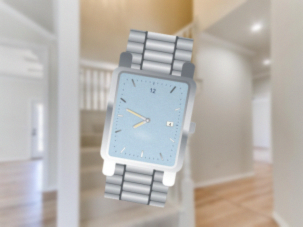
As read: 7h48
